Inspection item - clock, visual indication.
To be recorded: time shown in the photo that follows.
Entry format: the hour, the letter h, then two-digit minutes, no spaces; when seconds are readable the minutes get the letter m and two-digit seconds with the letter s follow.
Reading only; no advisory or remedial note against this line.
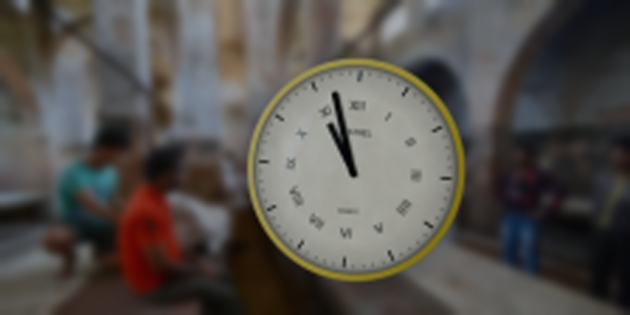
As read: 10h57
